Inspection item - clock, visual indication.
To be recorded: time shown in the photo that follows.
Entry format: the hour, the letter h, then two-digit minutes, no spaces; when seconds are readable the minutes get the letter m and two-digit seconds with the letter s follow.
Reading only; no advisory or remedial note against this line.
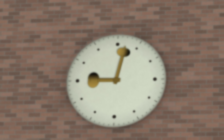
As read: 9h02
